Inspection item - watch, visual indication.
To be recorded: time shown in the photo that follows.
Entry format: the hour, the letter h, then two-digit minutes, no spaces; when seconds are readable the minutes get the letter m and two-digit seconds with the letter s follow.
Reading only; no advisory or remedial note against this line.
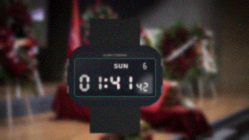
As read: 1h41
